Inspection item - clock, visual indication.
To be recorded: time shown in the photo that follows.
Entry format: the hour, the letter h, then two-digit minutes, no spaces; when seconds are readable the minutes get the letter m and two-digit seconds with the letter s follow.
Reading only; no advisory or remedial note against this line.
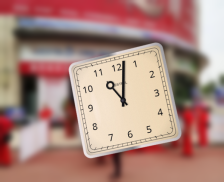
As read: 11h02
